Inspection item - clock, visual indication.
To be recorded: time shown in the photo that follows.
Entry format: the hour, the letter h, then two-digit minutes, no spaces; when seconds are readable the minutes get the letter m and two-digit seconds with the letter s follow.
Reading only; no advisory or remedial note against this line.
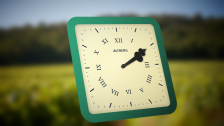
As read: 2h10
